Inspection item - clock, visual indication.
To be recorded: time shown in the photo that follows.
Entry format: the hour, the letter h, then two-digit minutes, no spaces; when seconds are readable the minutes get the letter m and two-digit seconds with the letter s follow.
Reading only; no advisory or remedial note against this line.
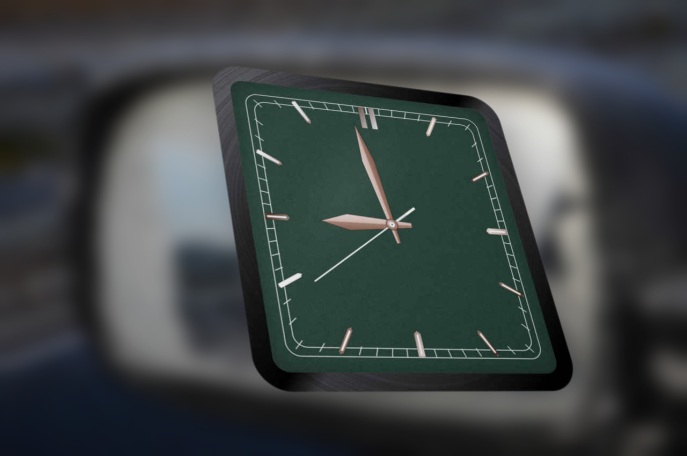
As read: 8h58m39s
